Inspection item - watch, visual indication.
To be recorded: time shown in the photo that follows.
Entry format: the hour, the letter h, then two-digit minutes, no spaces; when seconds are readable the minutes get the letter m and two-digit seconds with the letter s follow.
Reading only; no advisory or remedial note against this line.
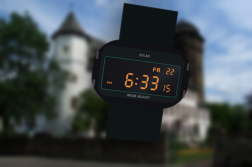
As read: 6h33m15s
